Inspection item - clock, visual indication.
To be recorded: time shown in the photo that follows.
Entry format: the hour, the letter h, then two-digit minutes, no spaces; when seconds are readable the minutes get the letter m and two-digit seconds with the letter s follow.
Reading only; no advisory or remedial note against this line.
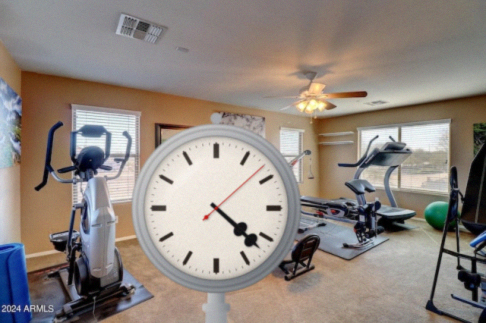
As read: 4h22m08s
